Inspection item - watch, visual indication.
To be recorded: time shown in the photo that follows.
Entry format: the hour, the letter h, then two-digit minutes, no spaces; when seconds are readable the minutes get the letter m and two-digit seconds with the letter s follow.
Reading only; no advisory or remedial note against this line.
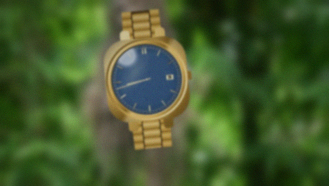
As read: 8h43
